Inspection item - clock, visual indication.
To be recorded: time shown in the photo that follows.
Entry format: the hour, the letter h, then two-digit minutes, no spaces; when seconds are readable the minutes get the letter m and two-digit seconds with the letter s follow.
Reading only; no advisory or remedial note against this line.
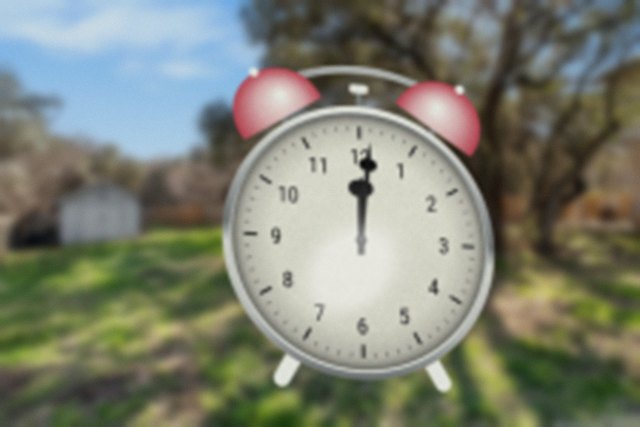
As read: 12h01
